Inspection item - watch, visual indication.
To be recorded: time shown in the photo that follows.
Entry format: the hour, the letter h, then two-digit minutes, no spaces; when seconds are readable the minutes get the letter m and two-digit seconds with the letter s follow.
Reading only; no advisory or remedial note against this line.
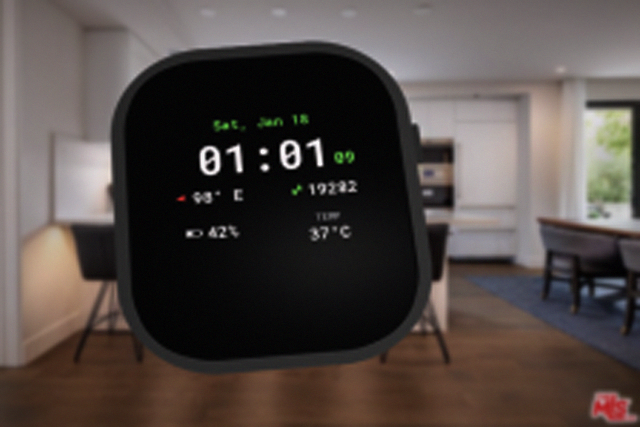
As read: 1h01
